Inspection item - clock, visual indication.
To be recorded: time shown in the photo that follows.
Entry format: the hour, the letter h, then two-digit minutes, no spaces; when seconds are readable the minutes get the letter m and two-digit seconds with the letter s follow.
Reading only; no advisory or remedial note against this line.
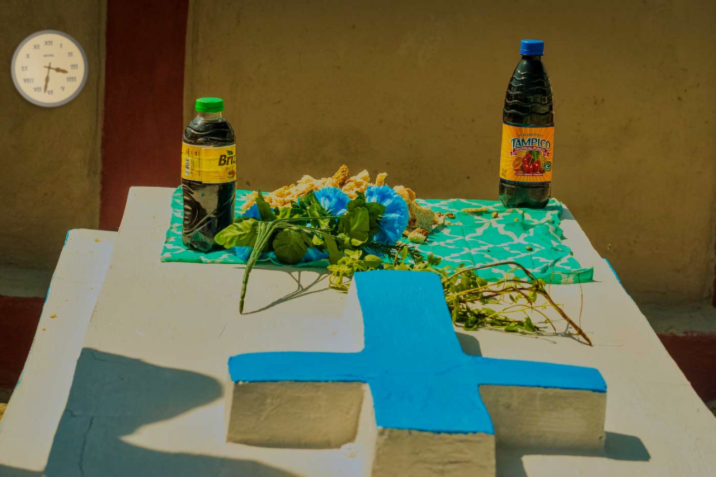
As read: 3h32
